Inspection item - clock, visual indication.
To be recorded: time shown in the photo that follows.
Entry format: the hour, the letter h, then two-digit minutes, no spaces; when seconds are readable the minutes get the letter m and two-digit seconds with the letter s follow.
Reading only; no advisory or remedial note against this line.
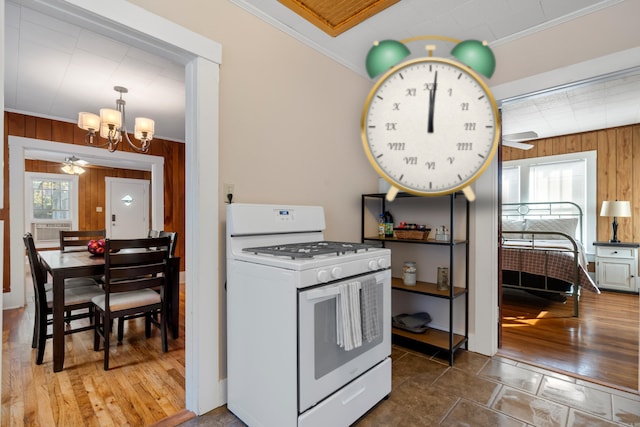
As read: 12h01
